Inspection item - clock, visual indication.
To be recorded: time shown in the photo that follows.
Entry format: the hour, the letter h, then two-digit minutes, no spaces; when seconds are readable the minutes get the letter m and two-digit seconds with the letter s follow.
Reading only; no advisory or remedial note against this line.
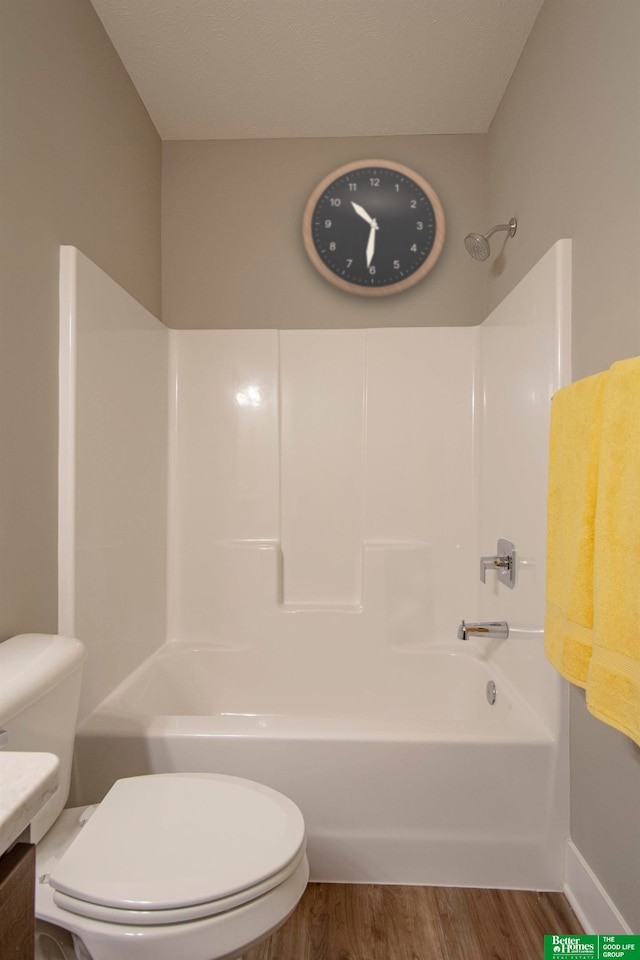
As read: 10h31
